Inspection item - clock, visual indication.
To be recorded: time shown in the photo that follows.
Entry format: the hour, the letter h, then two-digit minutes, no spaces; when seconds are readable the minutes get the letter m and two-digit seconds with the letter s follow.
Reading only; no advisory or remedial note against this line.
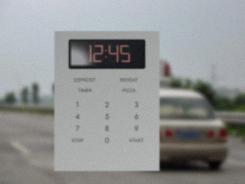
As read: 12h45
